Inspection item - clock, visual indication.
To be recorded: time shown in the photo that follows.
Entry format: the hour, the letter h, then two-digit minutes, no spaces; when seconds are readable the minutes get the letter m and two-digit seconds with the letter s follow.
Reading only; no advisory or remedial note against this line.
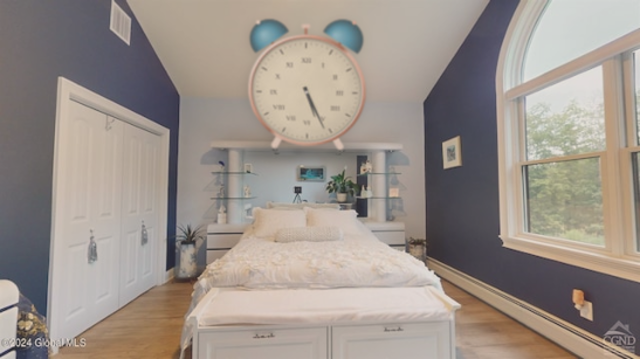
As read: 5h26
